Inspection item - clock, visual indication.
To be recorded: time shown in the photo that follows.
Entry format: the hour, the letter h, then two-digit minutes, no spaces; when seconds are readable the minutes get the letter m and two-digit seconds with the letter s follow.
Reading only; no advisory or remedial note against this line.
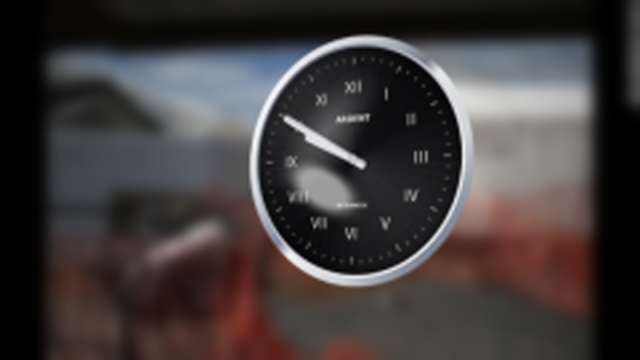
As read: 9h50
